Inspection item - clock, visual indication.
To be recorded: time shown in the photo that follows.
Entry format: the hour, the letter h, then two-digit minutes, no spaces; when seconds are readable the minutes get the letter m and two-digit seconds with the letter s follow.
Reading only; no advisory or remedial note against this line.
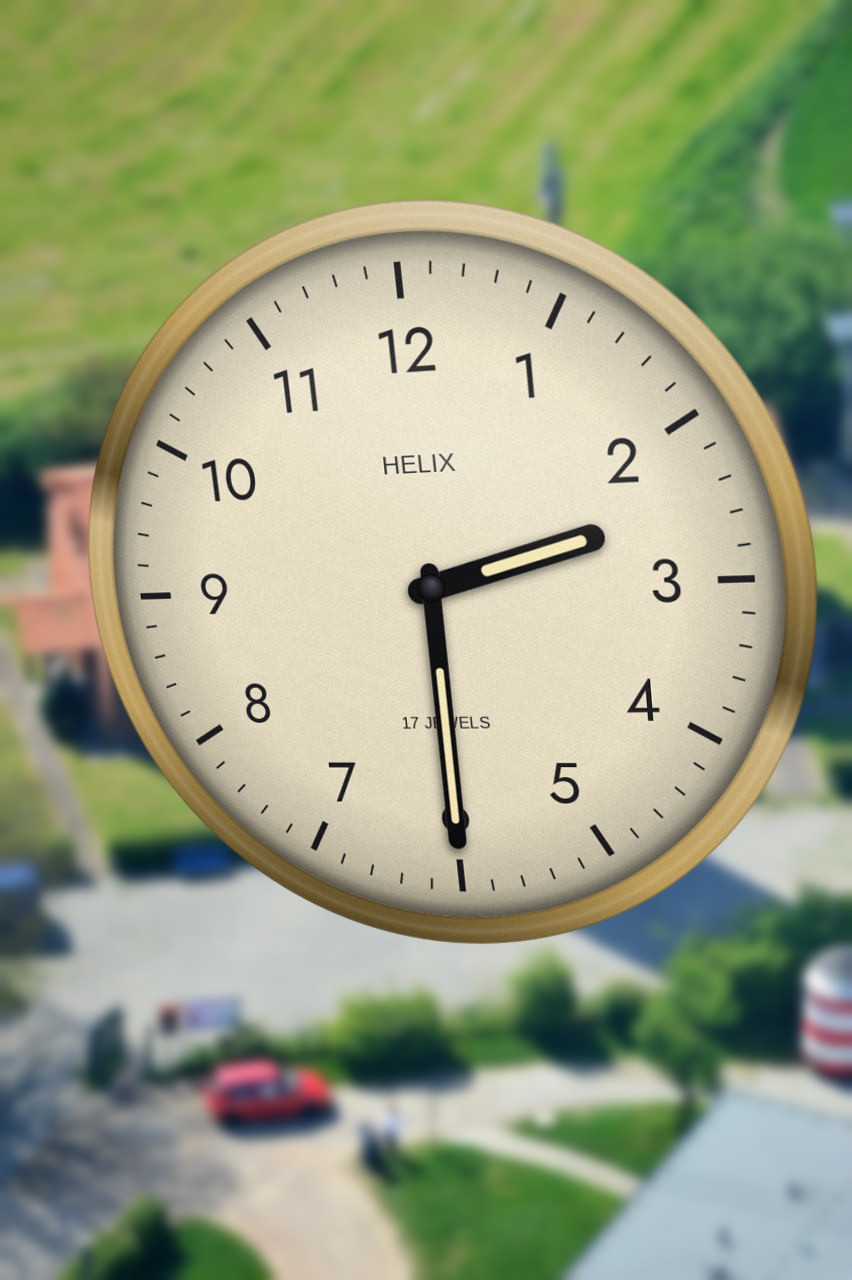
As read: 2h30
